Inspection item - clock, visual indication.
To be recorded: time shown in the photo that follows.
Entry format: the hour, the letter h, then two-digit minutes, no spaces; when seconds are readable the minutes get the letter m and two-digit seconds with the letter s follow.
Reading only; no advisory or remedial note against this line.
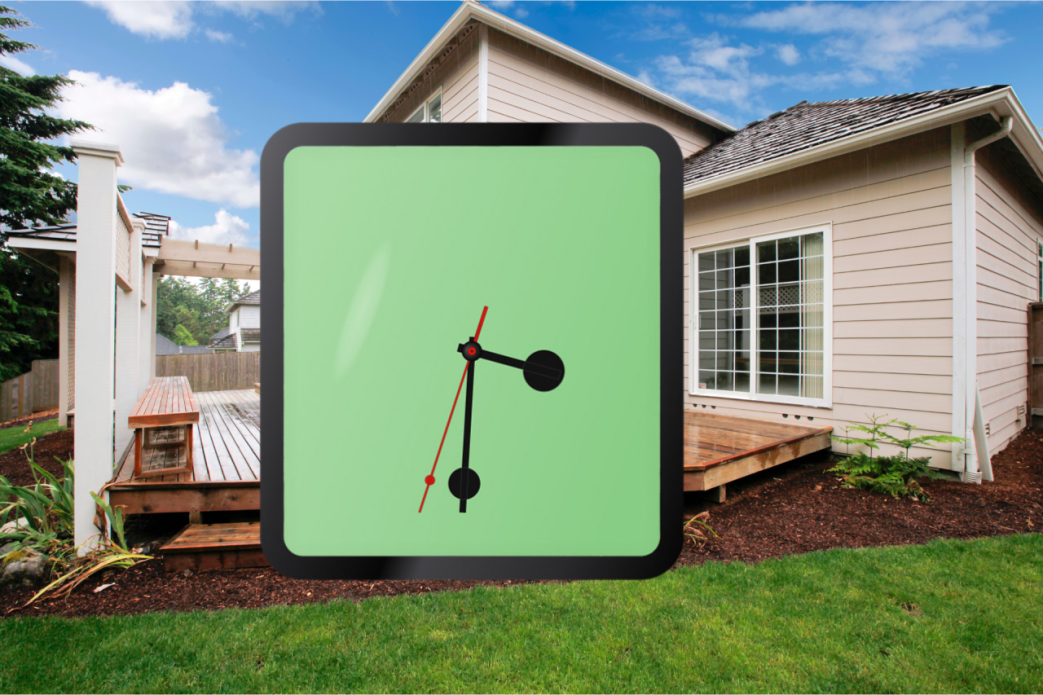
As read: 3h30m33s
